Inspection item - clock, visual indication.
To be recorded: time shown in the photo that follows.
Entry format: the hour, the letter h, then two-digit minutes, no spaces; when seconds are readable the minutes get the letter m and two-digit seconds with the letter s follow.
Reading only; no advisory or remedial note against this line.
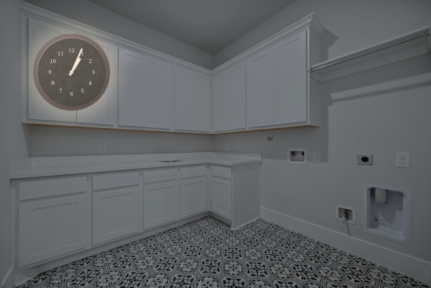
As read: 1h04
